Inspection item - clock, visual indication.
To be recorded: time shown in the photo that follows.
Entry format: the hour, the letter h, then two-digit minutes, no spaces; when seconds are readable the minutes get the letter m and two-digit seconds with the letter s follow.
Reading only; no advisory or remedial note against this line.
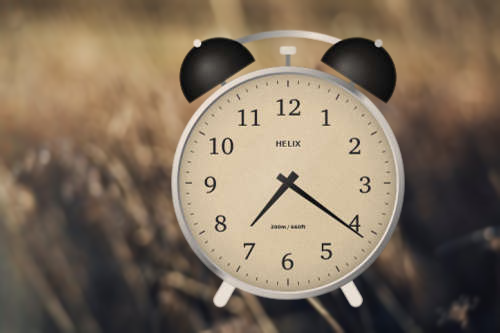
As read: 7h21
